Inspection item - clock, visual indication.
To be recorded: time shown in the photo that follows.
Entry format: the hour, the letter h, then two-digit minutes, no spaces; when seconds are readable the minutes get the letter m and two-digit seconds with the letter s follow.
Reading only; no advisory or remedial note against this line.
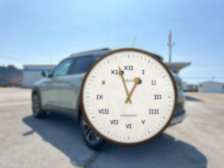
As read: 12h57
